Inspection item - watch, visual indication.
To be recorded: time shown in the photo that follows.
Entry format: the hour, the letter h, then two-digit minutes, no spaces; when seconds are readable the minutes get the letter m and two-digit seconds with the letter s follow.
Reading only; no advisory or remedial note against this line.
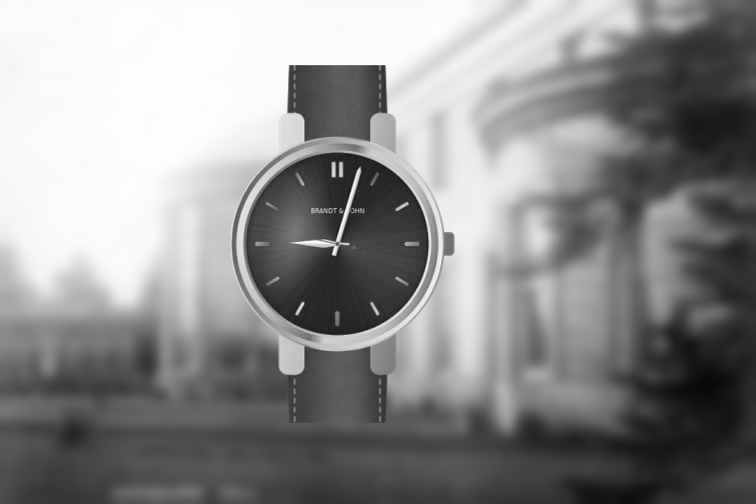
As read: 9h02m47s
